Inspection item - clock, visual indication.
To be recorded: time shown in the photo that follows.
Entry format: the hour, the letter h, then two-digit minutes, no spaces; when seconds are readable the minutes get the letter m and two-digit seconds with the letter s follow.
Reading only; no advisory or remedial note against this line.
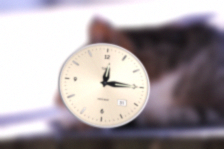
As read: 12h15
